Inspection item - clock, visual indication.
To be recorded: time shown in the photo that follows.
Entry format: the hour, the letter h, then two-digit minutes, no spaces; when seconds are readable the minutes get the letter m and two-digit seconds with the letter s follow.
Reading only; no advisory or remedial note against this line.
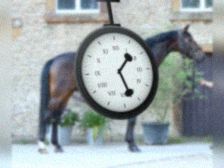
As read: 1h27
